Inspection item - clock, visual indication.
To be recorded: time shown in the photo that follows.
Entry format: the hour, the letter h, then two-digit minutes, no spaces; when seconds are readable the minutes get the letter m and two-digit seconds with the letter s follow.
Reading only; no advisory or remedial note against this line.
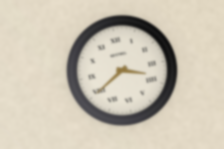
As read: 3h40
